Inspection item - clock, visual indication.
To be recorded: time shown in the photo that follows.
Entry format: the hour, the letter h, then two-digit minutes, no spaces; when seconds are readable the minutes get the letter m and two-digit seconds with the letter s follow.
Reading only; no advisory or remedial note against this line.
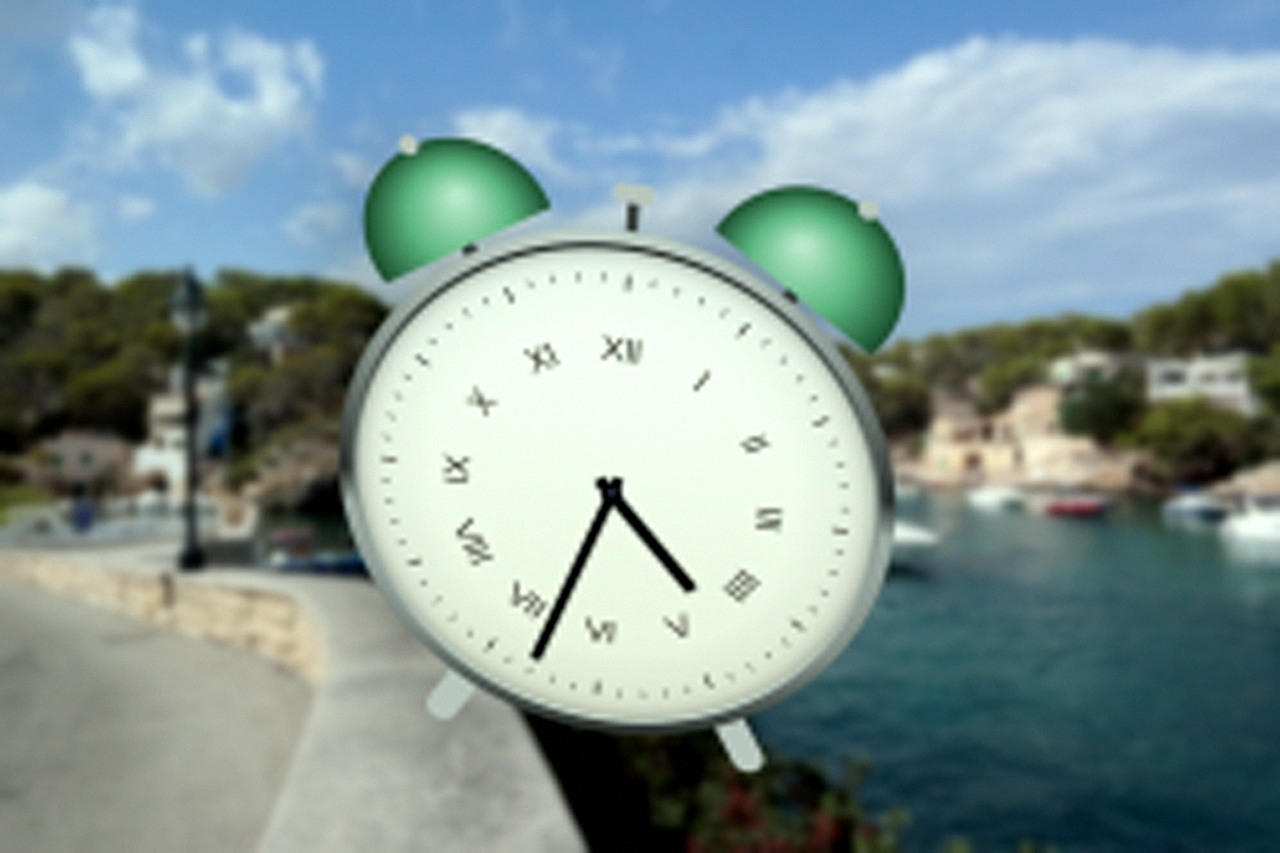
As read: 4h33
